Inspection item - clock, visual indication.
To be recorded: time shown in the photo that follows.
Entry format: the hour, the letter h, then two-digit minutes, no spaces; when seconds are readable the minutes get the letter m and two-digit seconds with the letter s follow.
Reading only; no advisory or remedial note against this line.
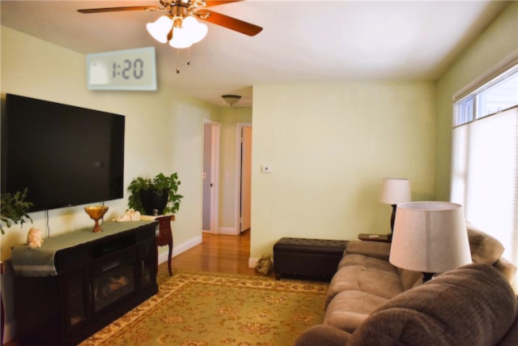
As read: 1h20
